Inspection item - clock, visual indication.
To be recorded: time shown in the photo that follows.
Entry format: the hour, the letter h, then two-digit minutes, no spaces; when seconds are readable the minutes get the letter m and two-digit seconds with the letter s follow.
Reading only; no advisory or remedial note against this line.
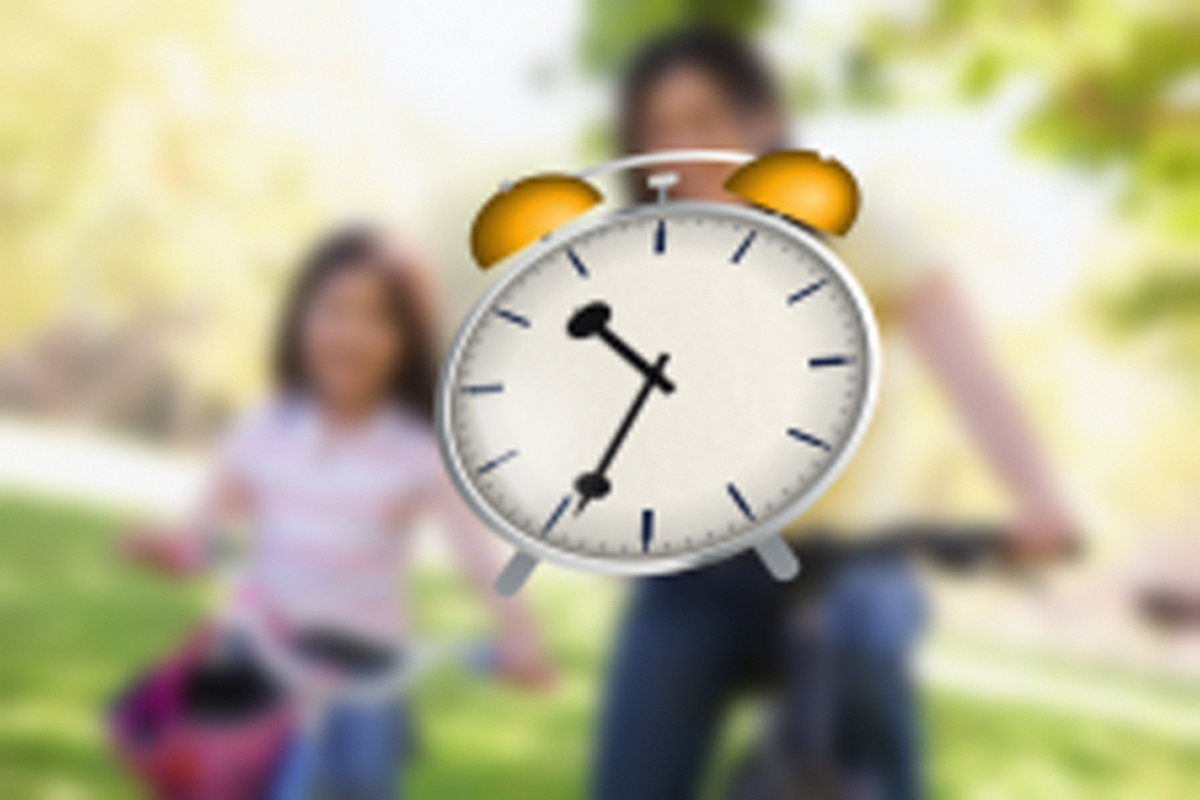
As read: 10h34
